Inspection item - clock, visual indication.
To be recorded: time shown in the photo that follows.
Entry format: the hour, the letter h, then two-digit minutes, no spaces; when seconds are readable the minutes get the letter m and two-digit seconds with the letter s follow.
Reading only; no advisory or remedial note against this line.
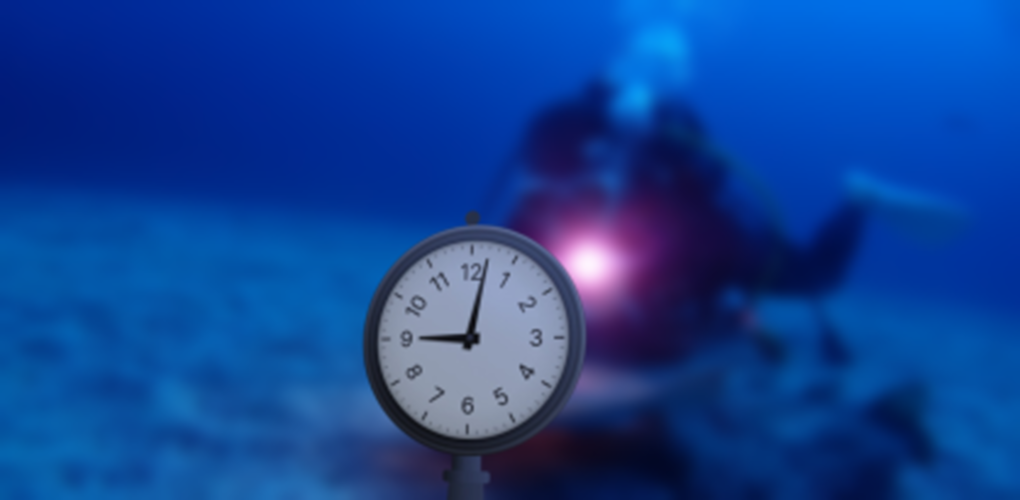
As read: 9h02
